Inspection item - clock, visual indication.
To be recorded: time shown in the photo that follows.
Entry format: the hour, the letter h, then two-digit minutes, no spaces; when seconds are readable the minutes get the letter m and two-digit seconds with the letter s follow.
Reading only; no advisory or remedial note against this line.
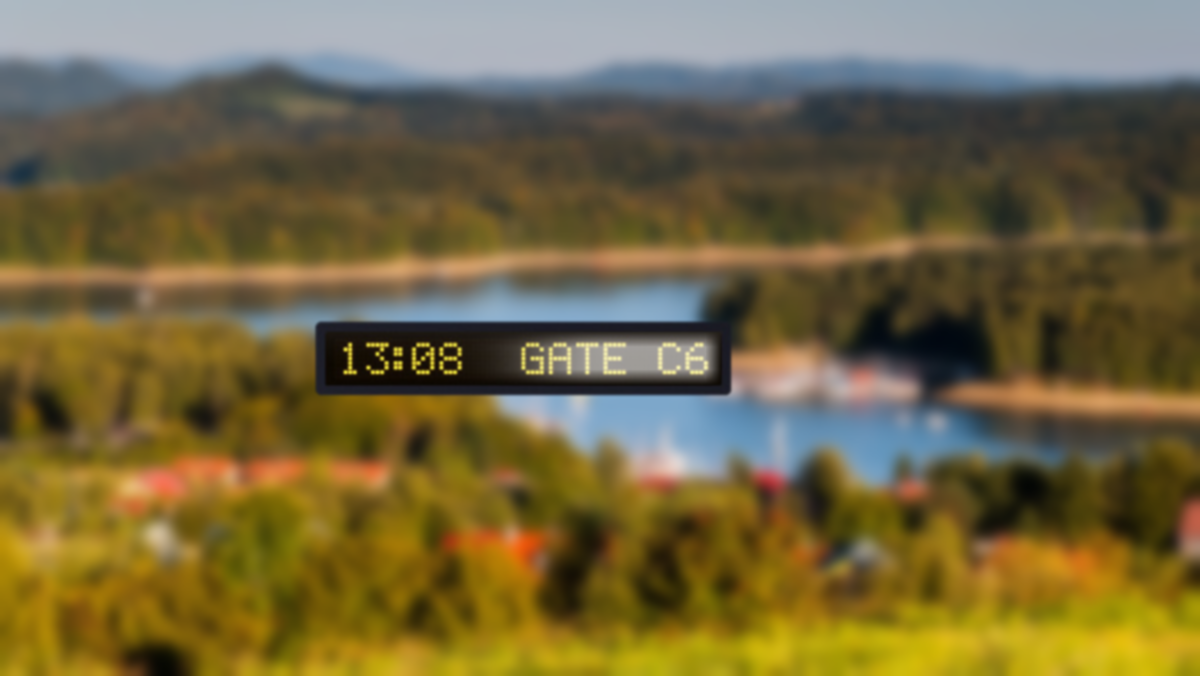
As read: 13h08
